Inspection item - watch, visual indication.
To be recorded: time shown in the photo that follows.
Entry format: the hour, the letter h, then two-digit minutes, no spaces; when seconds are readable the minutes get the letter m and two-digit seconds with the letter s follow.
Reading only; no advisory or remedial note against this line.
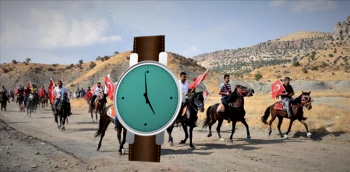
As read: 4h59
